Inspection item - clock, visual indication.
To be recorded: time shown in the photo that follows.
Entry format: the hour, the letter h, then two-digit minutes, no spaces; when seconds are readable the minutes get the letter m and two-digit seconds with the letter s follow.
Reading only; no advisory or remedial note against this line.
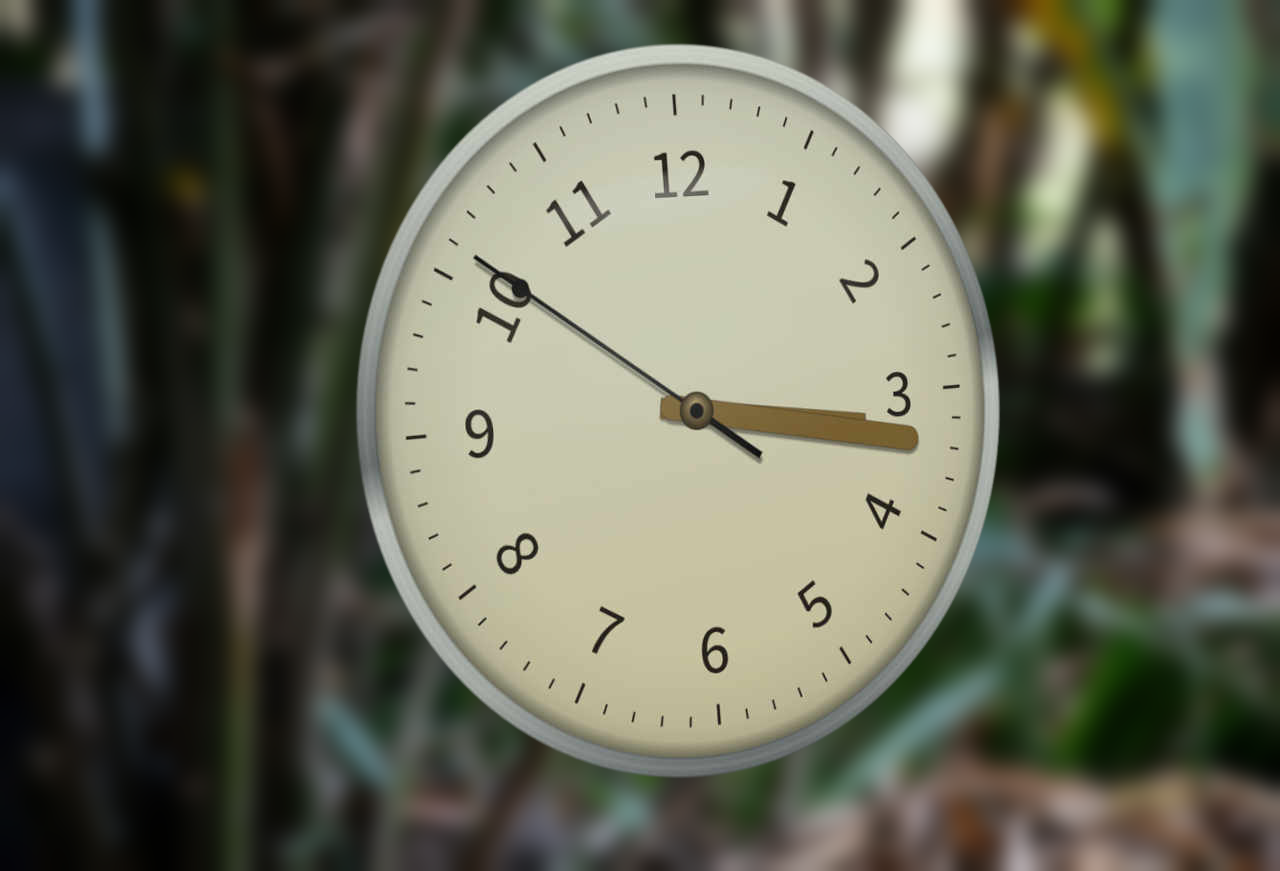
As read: 3h16m51s
